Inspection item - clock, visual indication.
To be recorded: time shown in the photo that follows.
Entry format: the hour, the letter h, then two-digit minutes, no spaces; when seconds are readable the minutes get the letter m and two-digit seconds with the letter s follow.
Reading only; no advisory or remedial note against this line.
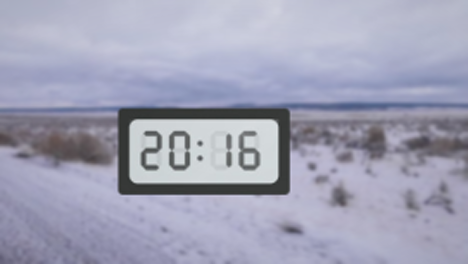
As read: 20h16
